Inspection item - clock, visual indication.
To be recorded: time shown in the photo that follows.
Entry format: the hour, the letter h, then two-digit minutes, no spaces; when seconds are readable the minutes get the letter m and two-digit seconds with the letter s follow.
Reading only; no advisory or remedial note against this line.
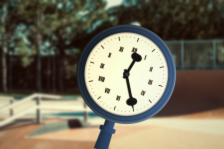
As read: 12h25
